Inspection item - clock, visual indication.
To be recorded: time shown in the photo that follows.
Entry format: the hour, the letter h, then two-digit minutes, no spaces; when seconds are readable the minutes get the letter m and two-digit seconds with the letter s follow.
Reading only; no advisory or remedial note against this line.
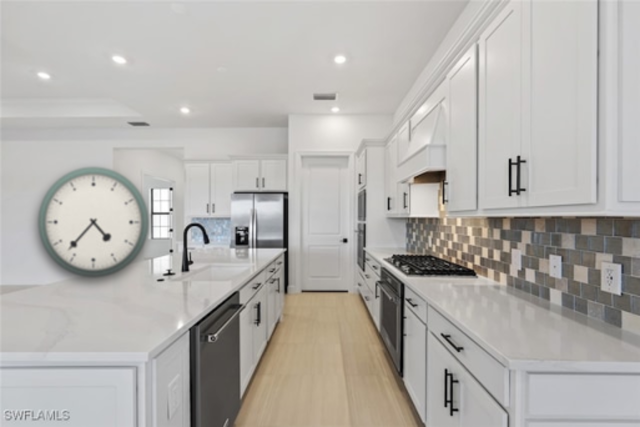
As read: 4h37
